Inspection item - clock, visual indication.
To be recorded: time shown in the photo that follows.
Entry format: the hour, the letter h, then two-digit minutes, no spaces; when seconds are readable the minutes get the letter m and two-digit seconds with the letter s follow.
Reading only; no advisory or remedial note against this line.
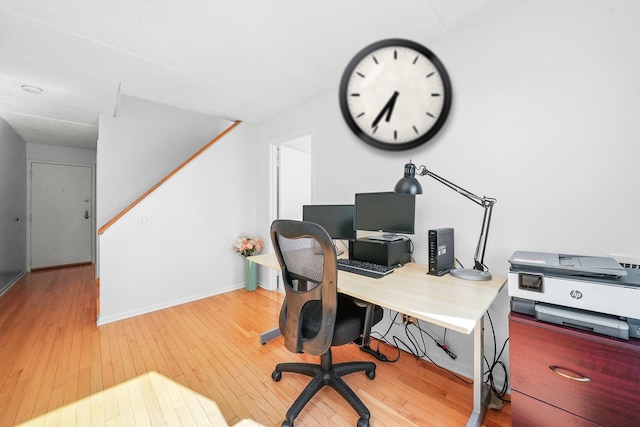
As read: 6h36
